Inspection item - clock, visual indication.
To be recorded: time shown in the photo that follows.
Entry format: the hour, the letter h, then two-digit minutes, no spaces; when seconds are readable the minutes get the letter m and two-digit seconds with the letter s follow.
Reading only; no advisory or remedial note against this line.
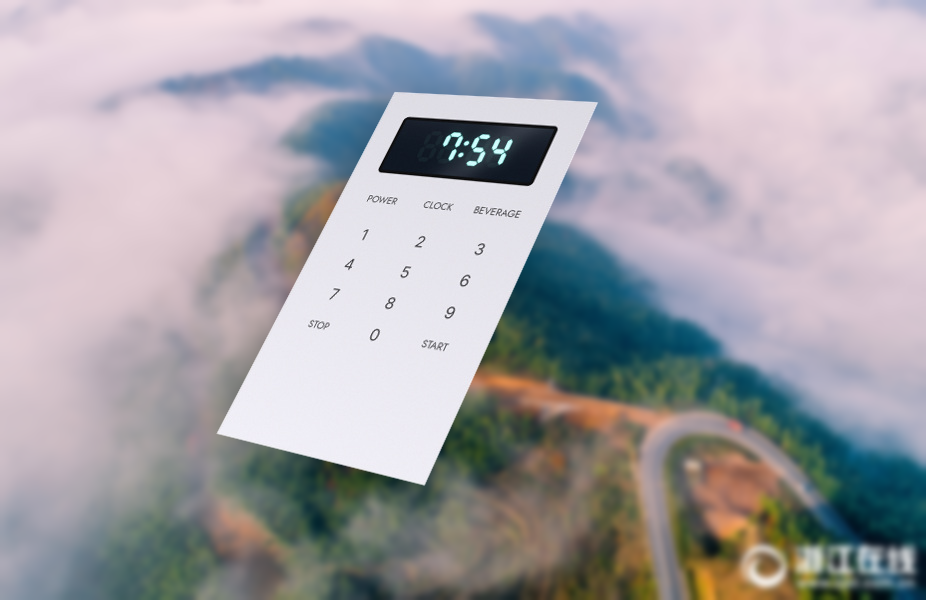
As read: 7h54
